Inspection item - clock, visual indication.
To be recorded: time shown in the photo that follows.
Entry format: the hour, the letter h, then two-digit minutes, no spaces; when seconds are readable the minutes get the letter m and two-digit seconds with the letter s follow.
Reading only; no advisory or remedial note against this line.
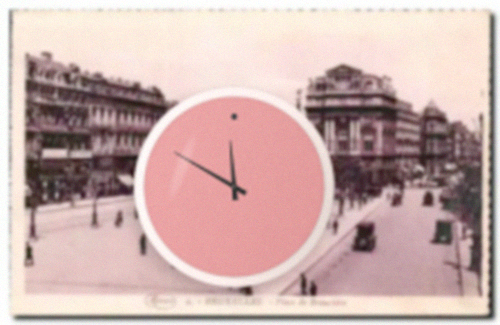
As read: 11h50
